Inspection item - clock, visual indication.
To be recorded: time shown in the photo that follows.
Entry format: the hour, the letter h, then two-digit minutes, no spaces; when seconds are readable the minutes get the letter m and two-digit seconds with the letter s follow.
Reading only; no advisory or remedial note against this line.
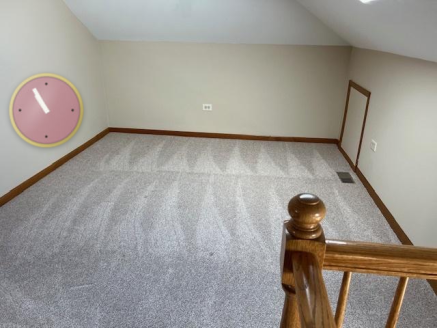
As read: 10h55
